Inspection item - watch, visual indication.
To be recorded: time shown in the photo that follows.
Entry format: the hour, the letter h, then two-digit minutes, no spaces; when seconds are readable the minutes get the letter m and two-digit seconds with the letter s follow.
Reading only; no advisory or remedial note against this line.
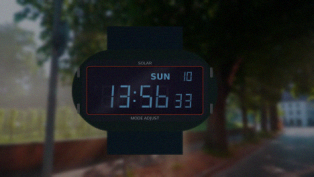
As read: 13h56m33s
